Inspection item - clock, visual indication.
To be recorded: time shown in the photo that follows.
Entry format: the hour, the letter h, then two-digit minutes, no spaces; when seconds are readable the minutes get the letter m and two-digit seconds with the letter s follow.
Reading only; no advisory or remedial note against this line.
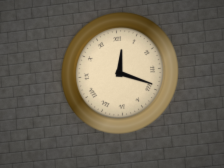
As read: 12h19
